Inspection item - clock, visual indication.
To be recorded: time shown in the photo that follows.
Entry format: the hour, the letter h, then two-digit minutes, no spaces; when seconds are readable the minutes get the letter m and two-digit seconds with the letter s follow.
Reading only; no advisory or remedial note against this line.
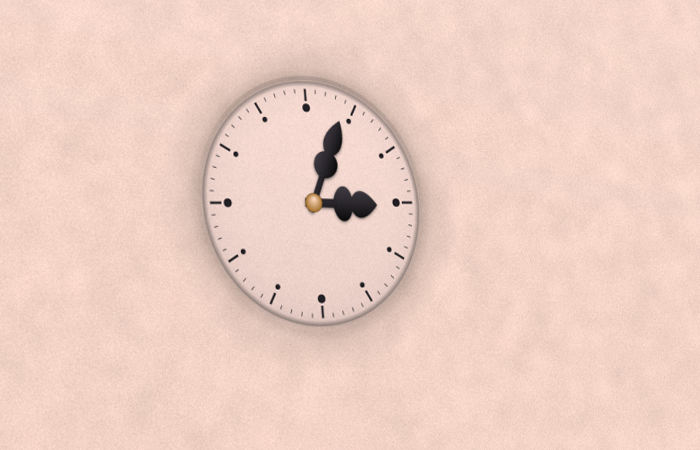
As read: 3h04
